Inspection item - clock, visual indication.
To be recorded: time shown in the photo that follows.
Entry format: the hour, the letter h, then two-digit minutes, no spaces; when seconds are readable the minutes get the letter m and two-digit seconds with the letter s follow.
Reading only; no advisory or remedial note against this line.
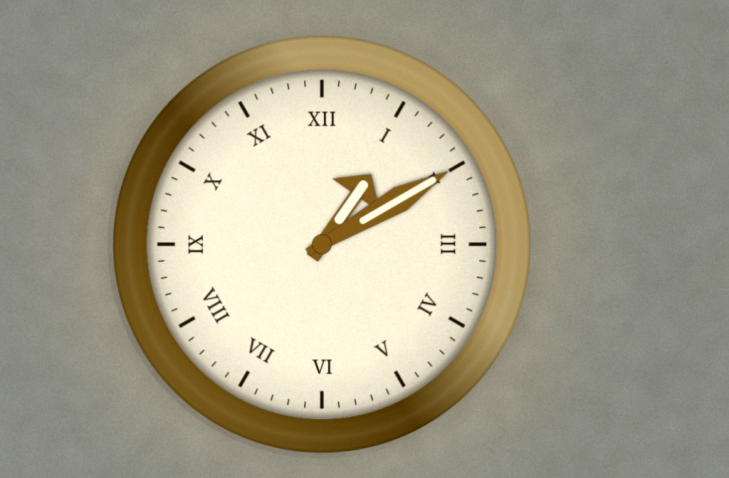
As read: 1h10
